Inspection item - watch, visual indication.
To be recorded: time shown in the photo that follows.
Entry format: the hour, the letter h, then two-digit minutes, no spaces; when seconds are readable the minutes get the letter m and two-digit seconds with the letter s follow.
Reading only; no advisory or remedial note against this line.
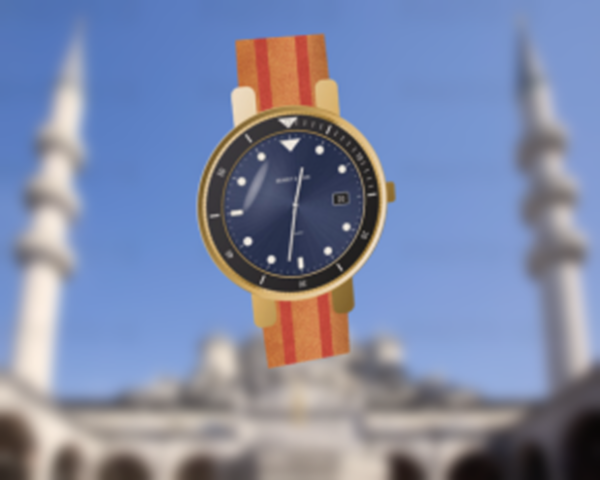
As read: 12h32
